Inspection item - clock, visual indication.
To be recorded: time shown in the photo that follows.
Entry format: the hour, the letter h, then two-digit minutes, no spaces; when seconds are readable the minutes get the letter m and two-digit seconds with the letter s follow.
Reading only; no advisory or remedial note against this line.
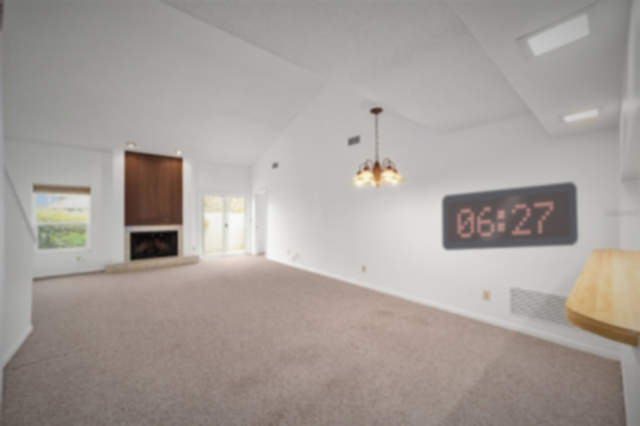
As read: 6h27
